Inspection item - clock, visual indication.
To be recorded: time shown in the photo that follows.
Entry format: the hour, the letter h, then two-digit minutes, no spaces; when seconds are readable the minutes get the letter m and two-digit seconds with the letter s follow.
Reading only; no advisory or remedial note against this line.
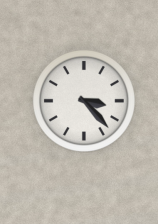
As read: 3h23
